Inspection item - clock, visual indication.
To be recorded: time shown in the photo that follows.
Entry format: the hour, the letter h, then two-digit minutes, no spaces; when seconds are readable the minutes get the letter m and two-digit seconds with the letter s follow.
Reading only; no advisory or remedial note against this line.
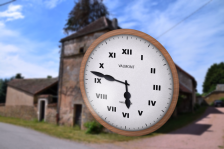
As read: 5h47
